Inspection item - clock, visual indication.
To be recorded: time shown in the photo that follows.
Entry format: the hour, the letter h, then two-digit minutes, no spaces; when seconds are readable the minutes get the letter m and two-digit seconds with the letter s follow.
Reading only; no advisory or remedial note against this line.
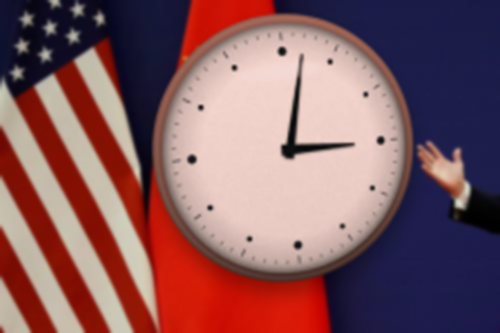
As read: 3h02
